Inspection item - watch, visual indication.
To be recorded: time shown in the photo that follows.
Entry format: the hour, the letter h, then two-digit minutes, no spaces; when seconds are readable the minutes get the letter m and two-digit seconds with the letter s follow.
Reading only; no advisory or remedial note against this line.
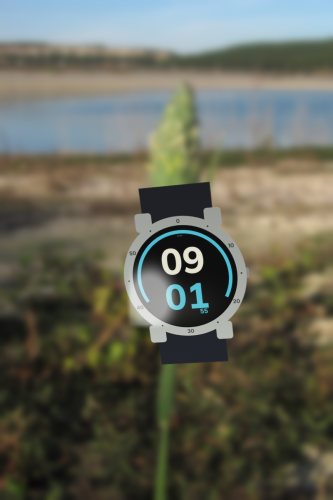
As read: 9h01
